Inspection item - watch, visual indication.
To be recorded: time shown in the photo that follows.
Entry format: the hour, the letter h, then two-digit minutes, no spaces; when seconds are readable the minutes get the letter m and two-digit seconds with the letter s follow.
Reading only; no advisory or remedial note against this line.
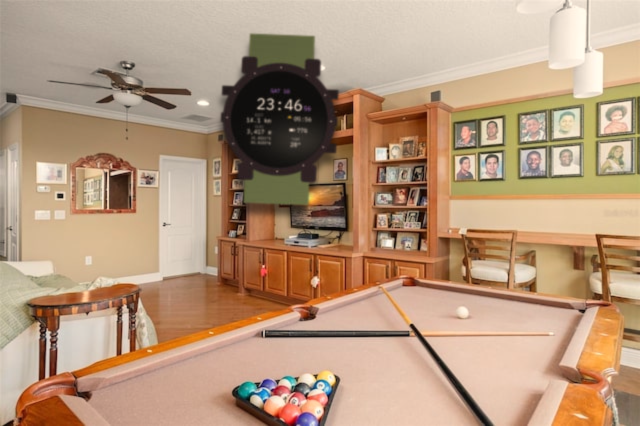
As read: 23h46
